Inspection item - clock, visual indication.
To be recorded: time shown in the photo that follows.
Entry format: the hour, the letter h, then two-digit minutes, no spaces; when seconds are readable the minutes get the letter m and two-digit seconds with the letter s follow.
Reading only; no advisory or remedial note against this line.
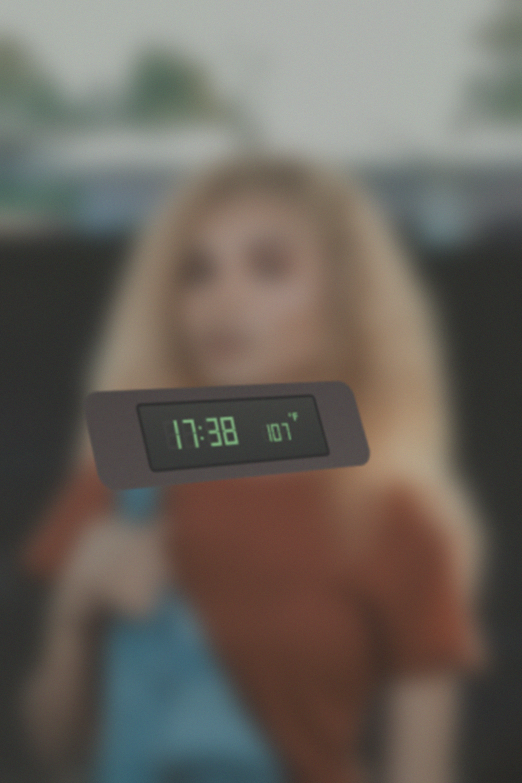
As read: 17h38
